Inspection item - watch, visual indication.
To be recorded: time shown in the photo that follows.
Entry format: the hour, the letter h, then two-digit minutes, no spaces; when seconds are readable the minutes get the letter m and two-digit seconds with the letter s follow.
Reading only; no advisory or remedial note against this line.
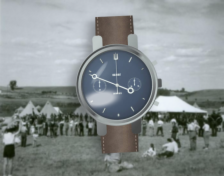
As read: 3h49
